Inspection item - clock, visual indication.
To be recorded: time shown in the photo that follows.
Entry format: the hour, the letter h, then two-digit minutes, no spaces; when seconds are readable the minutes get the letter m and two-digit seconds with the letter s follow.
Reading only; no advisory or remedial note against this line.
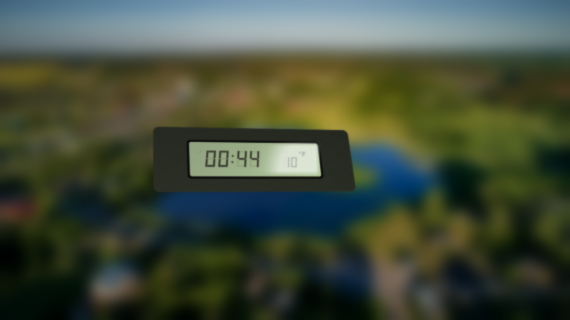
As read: 0h44
